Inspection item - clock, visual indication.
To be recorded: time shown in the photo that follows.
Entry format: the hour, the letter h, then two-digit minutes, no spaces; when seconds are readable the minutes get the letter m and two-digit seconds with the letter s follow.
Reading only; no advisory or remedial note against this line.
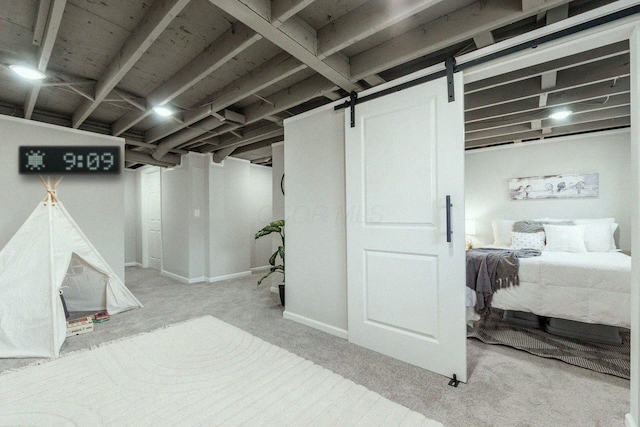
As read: 9h09
